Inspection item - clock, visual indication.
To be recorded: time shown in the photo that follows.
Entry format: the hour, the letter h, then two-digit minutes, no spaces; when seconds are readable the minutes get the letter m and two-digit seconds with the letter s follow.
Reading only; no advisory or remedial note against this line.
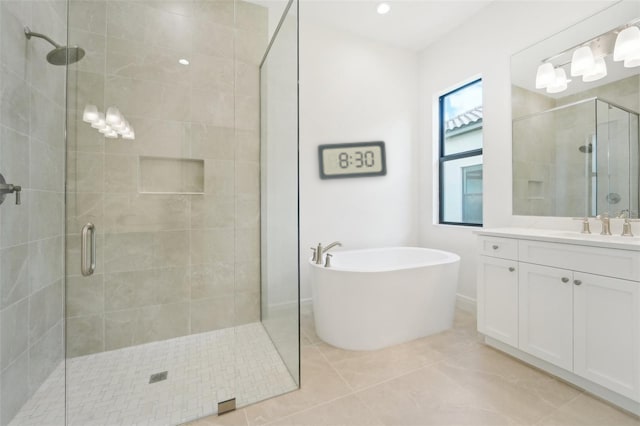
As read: 8h30
